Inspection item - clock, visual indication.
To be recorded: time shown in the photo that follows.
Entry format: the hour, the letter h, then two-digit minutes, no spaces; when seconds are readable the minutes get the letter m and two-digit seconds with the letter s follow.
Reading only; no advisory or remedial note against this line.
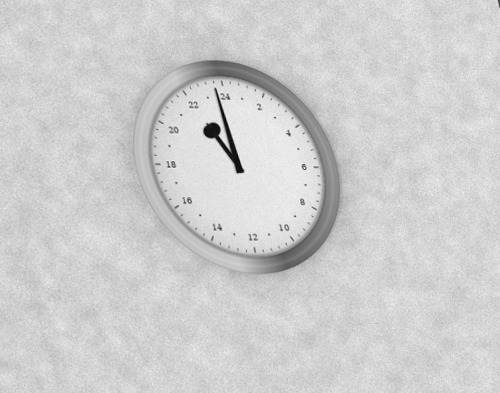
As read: 21h59
